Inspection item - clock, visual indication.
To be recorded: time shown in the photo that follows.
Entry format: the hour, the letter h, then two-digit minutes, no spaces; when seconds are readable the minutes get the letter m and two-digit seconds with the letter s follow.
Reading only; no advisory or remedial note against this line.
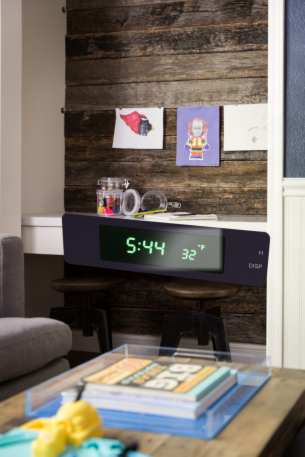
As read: 5h44
